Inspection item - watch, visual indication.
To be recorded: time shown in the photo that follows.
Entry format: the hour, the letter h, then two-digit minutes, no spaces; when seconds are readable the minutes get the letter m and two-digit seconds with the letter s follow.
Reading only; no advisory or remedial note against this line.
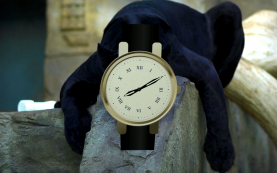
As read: 8h10
